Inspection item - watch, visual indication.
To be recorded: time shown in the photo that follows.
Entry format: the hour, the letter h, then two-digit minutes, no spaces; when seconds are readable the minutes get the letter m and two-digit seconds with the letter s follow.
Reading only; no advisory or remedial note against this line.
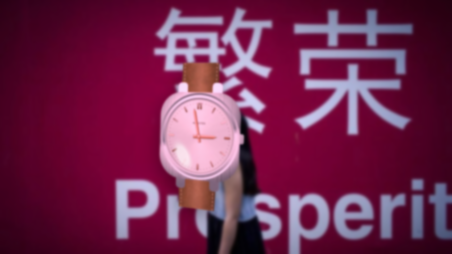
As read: 2h58
